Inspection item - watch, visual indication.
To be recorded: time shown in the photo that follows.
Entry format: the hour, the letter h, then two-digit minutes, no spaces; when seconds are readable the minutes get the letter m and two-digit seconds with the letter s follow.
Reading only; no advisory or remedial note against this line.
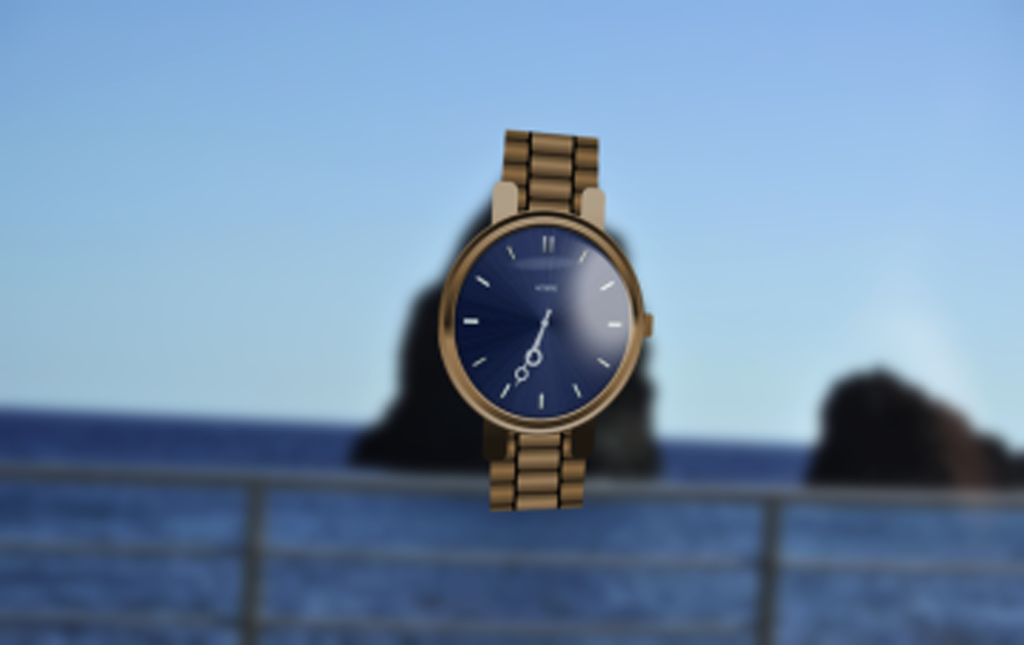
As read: 6h34
